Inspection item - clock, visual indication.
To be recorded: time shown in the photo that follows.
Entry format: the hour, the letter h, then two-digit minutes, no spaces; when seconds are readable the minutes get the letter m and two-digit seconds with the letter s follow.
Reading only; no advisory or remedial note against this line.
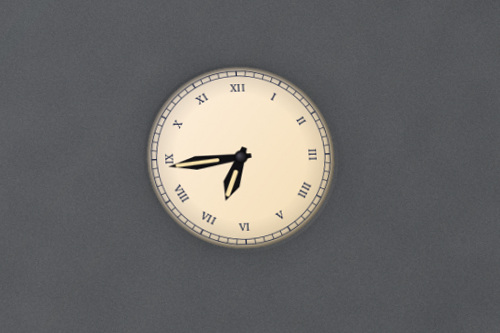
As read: 6h44
